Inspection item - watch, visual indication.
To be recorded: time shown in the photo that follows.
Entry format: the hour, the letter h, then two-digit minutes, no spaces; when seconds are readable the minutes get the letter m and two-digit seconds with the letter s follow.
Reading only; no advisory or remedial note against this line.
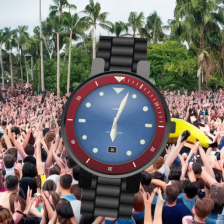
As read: 6h03
